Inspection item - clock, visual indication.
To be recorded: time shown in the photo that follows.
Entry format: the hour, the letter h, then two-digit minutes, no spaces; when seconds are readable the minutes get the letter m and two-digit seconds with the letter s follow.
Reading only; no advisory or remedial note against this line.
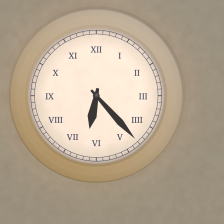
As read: 6h23
